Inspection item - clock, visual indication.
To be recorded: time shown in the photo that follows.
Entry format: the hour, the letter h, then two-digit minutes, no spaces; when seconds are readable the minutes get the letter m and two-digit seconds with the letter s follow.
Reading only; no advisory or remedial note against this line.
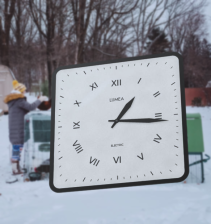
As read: 1h16
